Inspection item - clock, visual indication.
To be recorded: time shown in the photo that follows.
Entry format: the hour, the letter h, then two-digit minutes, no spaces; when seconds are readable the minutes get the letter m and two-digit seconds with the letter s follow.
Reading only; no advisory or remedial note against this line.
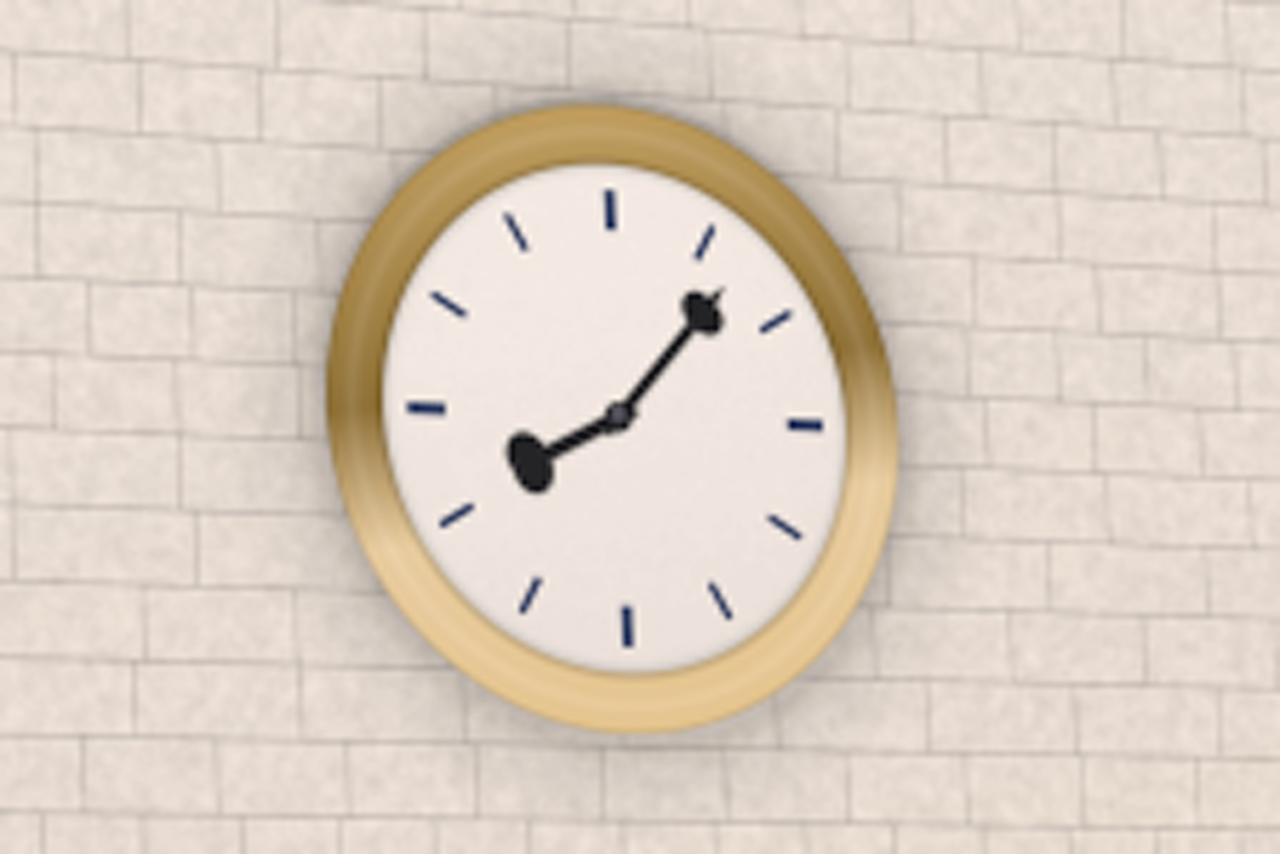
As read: 8h07
